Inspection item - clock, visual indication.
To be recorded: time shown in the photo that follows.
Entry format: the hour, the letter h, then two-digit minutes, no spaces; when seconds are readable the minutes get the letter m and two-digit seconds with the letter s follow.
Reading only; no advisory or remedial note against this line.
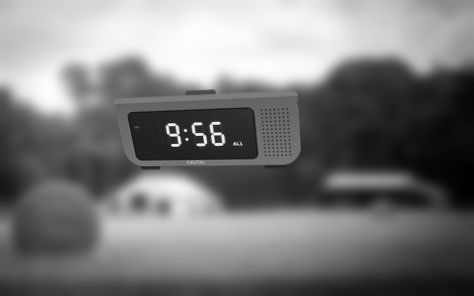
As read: 9h56
